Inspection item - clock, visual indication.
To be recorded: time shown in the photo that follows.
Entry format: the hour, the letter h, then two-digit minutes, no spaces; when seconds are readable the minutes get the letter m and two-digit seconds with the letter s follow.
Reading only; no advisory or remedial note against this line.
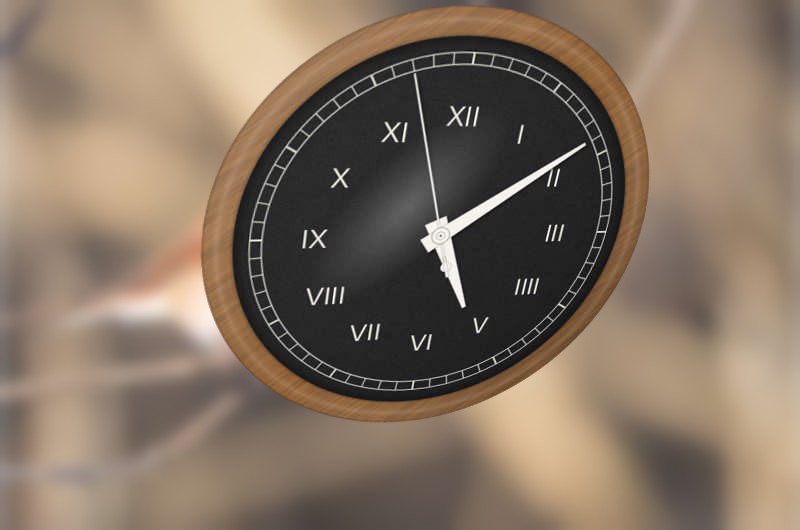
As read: 5h08m57s
